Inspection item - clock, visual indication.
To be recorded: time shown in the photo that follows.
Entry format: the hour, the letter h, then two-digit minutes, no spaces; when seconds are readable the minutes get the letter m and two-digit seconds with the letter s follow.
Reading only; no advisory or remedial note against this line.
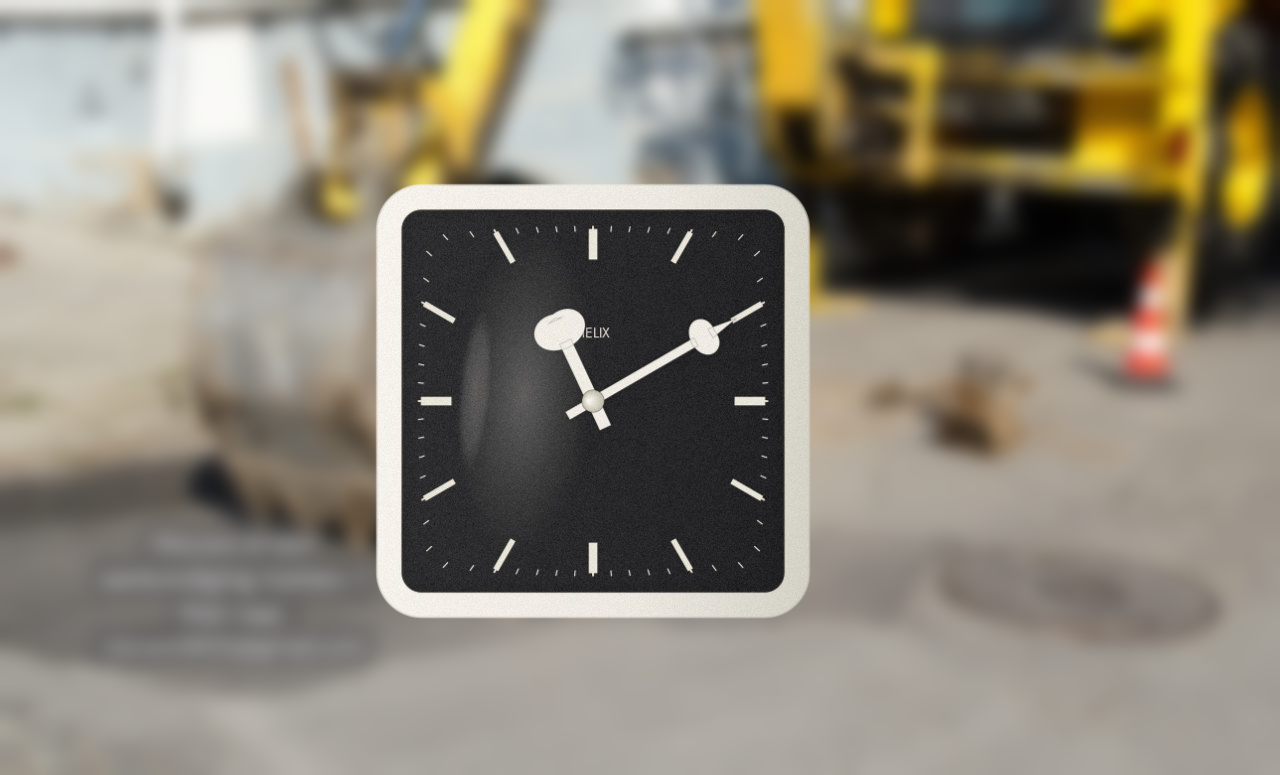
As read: 11h10
